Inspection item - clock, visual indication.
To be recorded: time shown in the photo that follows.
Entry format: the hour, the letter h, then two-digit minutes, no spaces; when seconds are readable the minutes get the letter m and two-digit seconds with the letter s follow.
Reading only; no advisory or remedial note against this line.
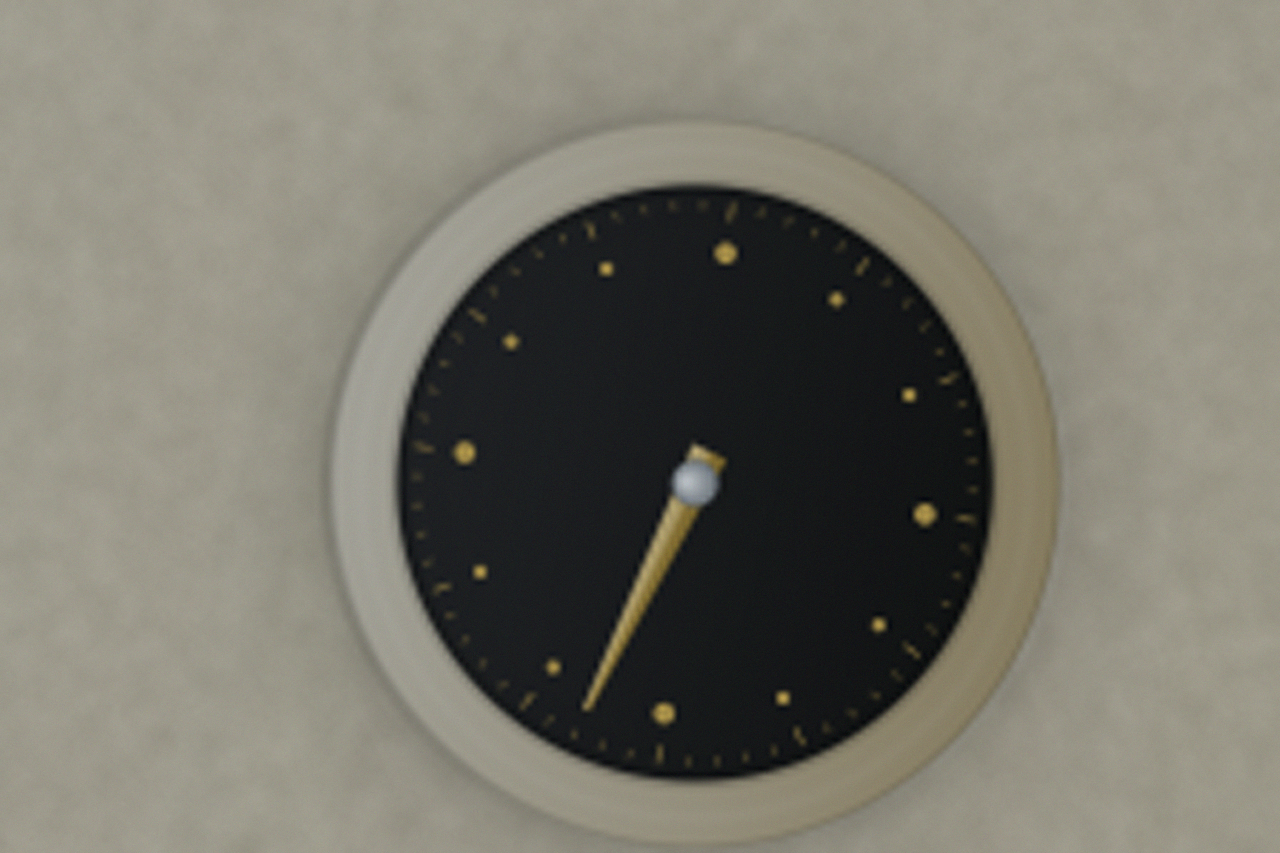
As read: 6h33
